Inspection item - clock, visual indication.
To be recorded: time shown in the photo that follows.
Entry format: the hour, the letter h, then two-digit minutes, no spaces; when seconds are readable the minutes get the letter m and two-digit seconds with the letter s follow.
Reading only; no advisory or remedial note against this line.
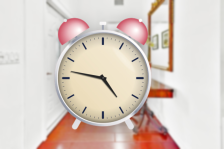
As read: 4h47
